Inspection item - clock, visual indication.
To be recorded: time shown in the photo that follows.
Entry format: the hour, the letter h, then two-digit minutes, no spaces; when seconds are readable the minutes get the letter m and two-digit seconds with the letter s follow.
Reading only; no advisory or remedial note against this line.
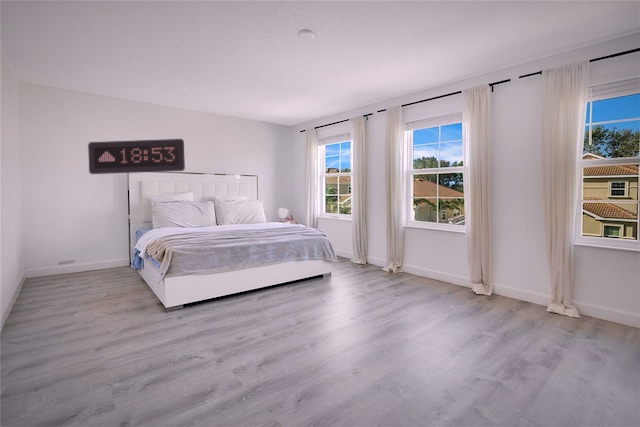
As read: 18h53
